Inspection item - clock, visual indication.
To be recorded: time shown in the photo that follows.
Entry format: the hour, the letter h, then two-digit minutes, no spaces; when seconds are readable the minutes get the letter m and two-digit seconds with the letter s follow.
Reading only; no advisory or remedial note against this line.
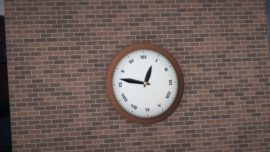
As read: 12h47
